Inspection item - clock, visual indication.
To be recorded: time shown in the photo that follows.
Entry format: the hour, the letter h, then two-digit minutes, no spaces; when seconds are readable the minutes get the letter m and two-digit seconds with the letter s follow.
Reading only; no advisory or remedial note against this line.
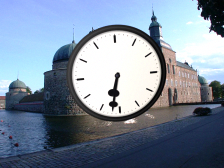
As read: 6h32
